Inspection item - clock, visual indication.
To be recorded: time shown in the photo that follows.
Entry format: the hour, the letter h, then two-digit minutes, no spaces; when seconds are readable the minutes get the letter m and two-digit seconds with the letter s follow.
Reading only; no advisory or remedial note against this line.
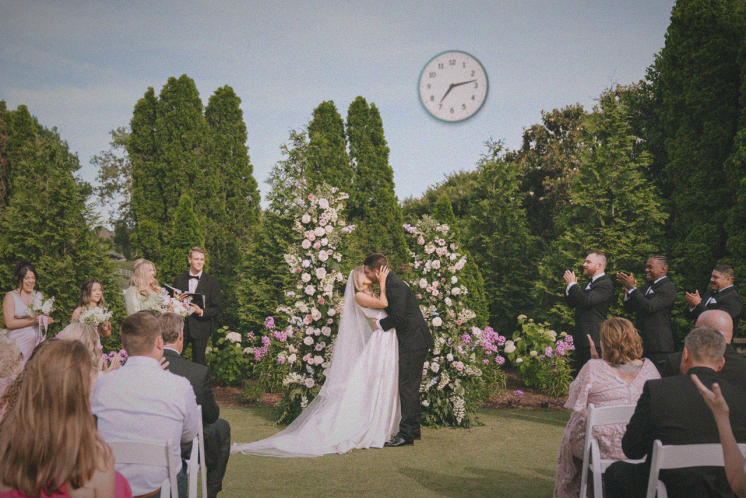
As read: 7h13
